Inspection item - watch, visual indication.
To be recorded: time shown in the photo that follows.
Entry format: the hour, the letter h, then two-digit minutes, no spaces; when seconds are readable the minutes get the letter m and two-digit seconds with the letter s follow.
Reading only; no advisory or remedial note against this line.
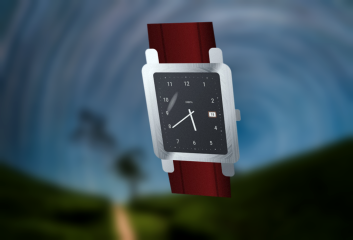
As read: 5h39
